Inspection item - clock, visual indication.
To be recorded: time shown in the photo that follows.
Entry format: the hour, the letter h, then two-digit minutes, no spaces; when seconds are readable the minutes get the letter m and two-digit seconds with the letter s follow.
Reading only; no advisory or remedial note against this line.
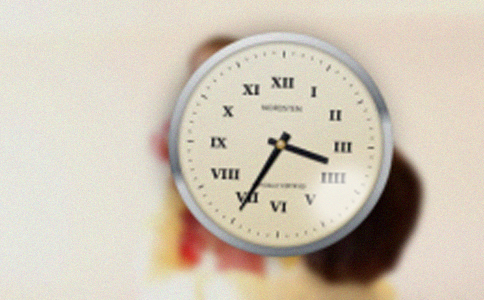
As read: 3h35
